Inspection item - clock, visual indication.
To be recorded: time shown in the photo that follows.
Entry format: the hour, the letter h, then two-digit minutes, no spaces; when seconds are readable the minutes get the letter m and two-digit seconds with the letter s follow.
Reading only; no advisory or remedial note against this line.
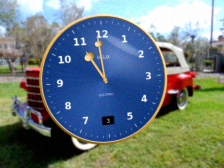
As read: 10h59
